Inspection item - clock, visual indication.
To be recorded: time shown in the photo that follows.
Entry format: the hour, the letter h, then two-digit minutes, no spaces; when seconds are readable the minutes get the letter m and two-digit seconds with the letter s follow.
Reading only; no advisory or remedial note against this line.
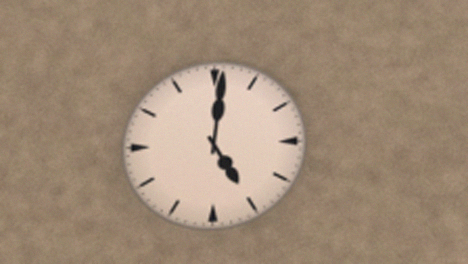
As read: 5h01
